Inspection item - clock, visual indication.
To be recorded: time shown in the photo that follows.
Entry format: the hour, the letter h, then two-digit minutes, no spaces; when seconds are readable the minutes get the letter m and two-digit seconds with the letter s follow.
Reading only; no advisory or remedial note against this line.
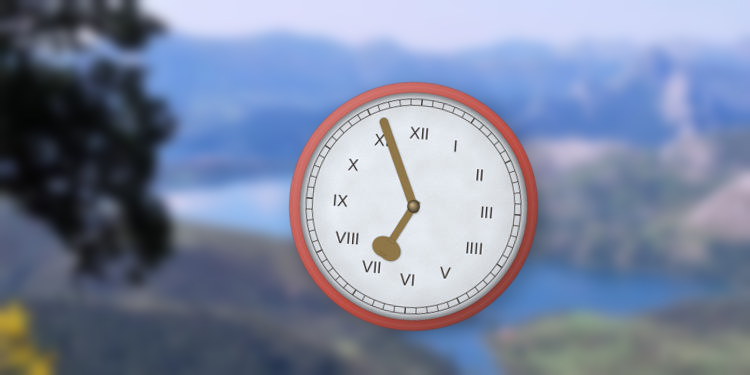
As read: 6h56
